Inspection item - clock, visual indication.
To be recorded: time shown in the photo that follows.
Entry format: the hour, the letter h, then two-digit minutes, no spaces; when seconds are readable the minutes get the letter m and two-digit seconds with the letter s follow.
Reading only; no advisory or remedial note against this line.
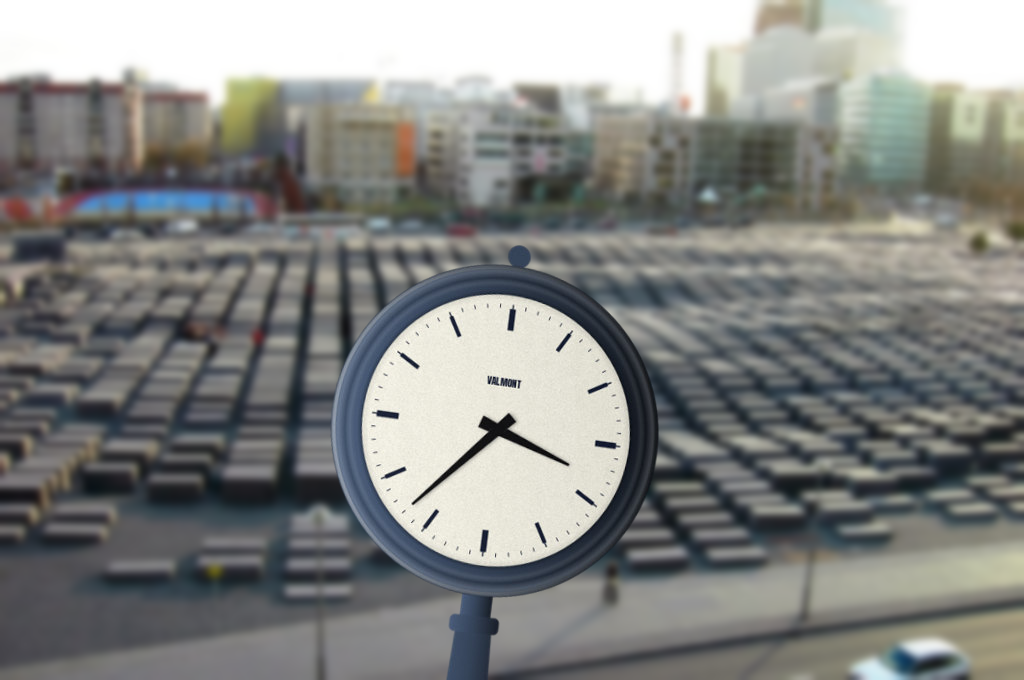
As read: 3h37
